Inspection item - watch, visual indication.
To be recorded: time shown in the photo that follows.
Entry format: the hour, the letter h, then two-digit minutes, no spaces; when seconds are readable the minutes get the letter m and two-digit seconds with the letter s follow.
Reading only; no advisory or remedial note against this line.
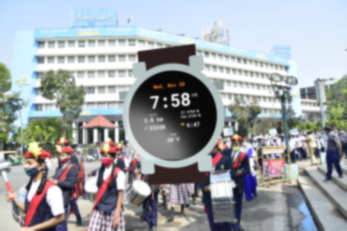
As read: 7h58
